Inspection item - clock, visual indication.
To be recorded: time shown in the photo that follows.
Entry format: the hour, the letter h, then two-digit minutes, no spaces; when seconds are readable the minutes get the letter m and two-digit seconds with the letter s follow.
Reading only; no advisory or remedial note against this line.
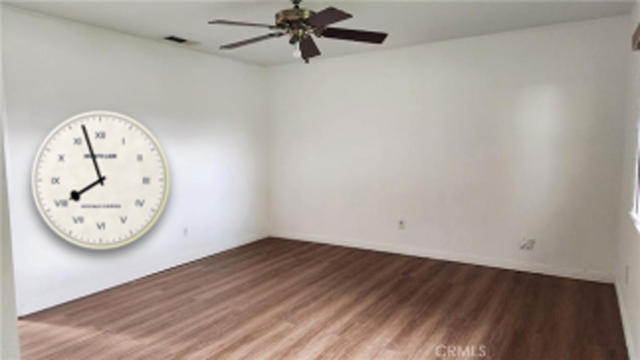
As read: 7h57
